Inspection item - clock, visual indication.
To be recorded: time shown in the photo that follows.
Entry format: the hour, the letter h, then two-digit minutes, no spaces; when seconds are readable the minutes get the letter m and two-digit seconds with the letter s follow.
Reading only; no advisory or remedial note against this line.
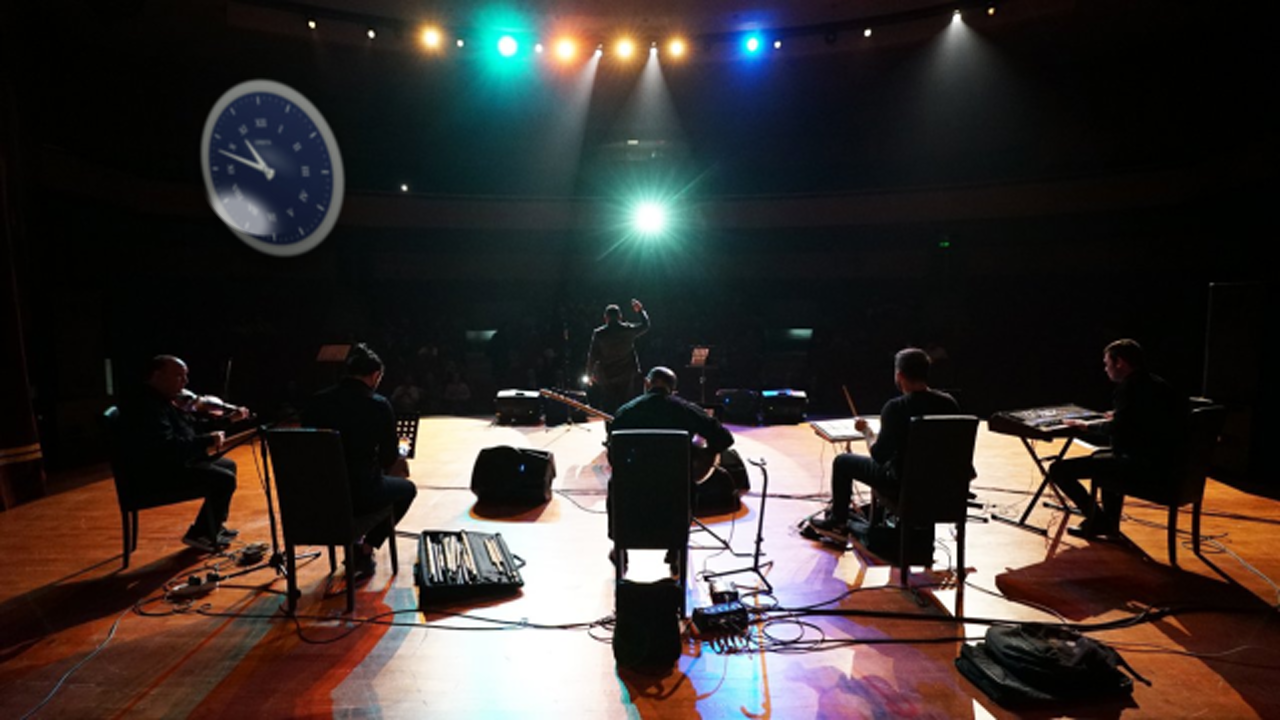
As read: 10h48
